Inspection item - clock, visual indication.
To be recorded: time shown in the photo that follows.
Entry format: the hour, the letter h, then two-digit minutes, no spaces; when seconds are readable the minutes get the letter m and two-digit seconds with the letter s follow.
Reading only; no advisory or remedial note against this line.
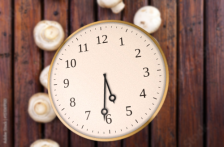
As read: 5h31
